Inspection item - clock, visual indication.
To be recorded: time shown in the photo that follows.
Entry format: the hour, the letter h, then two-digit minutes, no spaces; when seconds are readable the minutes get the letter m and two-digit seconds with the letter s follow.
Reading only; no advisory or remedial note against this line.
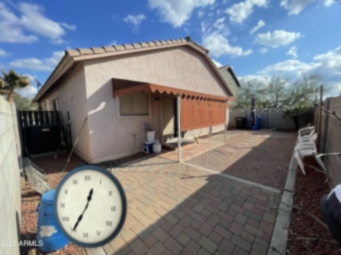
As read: 12h35
